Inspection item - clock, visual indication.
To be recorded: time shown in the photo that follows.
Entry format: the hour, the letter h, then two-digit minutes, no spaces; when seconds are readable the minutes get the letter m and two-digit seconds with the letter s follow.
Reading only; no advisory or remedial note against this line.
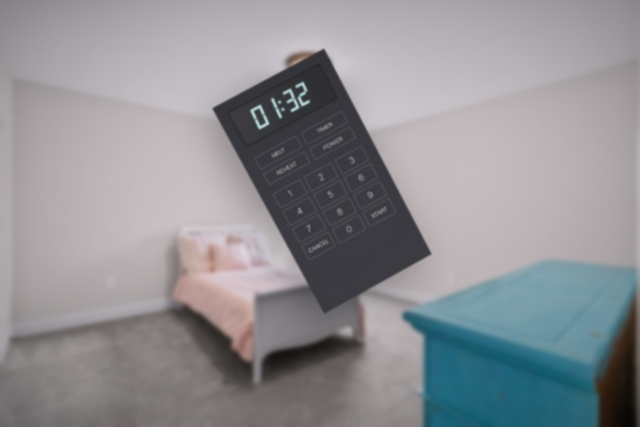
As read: 1h32
